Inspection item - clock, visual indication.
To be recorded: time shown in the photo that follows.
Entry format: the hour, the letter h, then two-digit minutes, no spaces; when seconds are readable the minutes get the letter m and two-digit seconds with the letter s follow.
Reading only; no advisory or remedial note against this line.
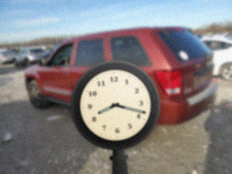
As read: 8h18
